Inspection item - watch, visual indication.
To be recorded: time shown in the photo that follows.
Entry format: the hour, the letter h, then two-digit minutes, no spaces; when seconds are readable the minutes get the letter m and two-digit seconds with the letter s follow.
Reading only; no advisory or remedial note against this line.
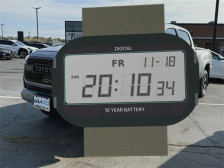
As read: 20h10m34s
